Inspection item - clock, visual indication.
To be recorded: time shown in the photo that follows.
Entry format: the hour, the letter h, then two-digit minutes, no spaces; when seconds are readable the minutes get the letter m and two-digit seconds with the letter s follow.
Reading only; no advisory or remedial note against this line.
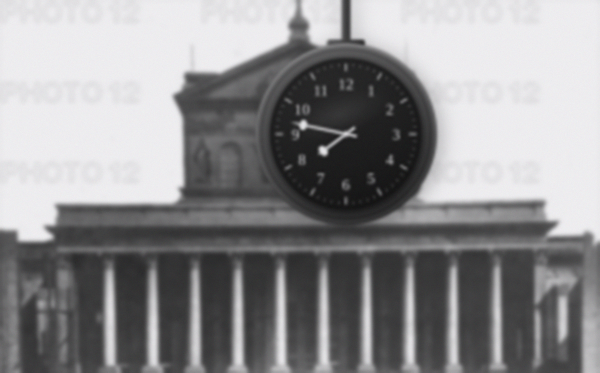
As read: 7h47
